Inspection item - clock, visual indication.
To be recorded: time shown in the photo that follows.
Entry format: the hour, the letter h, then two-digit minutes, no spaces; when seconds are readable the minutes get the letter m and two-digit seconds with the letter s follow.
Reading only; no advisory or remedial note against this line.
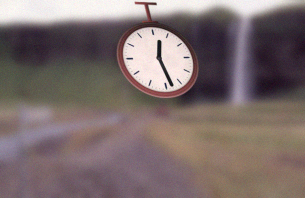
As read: 12h28
